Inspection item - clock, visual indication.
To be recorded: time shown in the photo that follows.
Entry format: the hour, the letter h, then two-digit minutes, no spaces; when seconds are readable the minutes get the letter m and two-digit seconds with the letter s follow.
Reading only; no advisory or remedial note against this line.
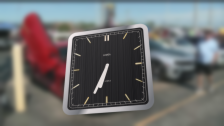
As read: 6h34
